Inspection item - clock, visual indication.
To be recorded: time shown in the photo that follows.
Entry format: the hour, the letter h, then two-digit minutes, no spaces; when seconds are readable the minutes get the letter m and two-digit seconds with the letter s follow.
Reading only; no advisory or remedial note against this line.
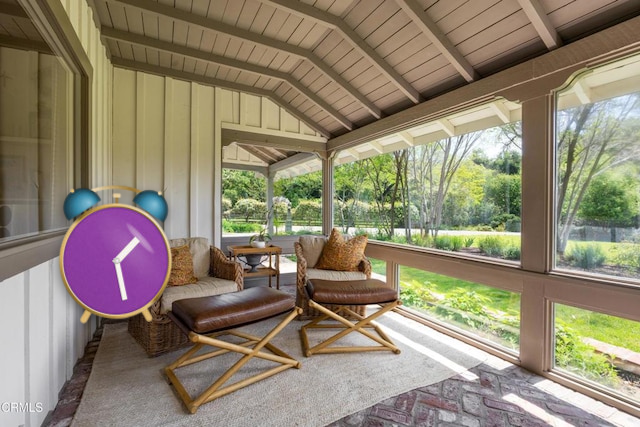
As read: 1h28
